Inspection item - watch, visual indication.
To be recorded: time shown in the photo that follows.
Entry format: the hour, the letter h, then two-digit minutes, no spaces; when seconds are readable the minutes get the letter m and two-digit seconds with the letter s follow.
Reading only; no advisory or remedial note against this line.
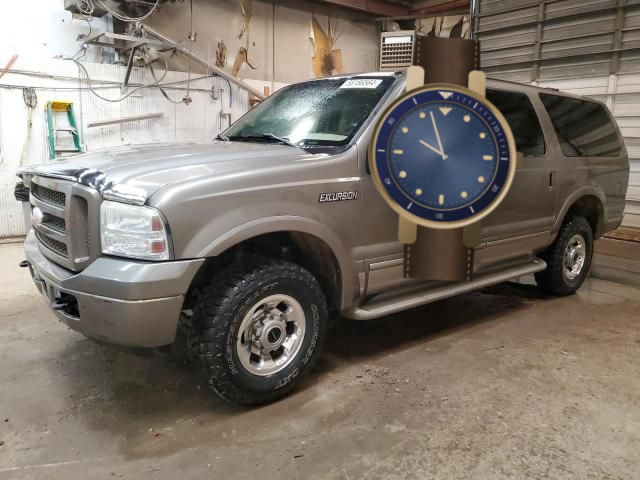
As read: 9h57
